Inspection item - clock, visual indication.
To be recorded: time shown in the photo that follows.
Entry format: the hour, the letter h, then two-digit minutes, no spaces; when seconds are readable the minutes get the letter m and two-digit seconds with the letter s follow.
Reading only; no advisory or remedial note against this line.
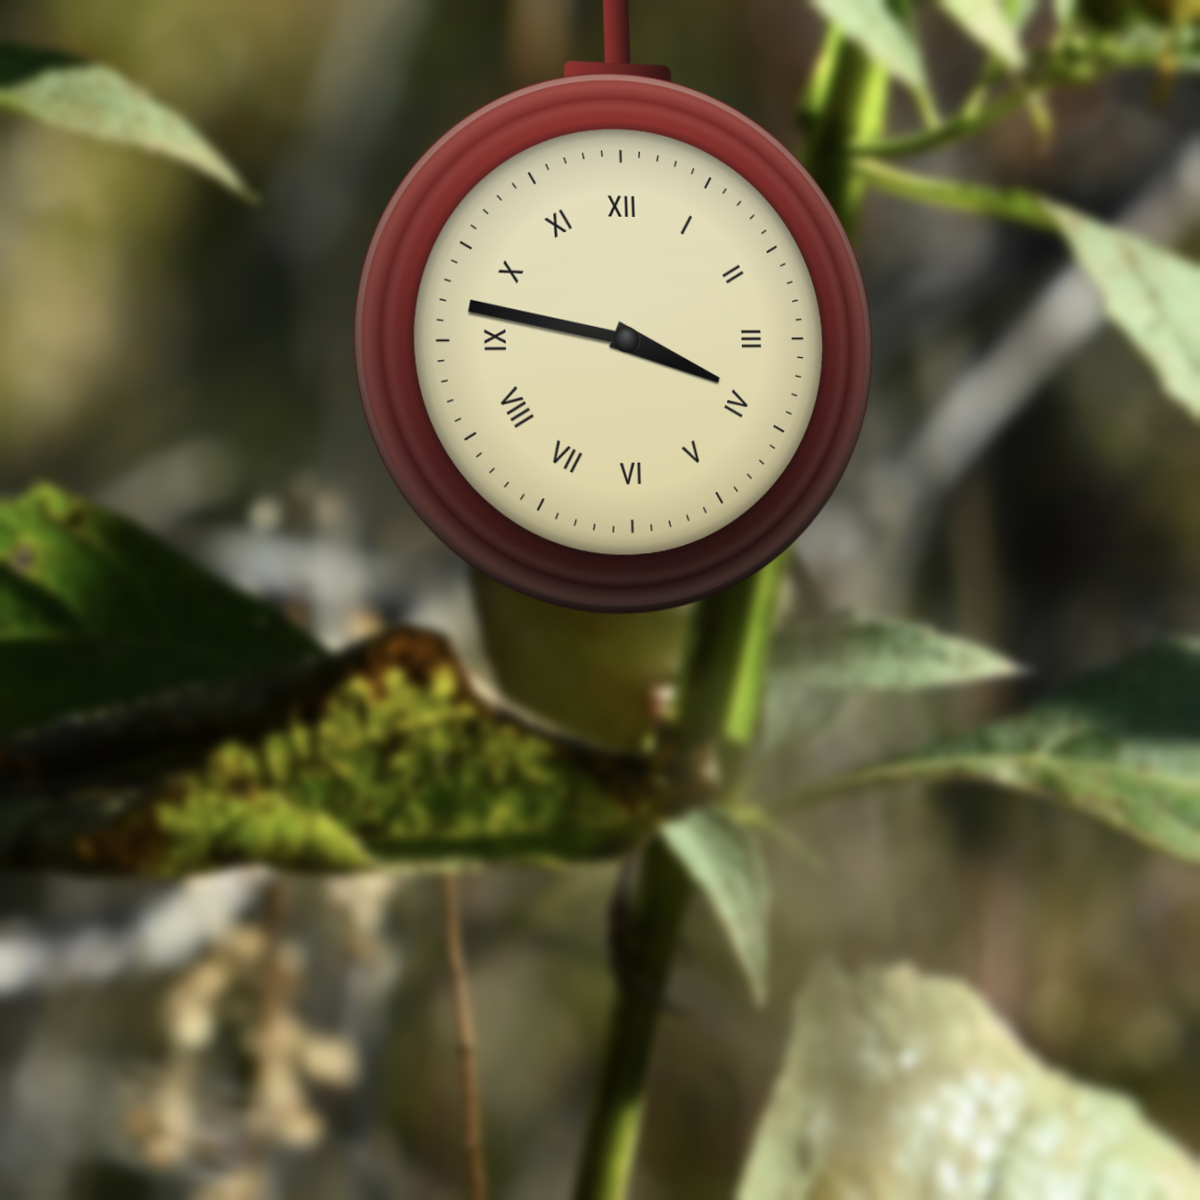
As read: 3h47
